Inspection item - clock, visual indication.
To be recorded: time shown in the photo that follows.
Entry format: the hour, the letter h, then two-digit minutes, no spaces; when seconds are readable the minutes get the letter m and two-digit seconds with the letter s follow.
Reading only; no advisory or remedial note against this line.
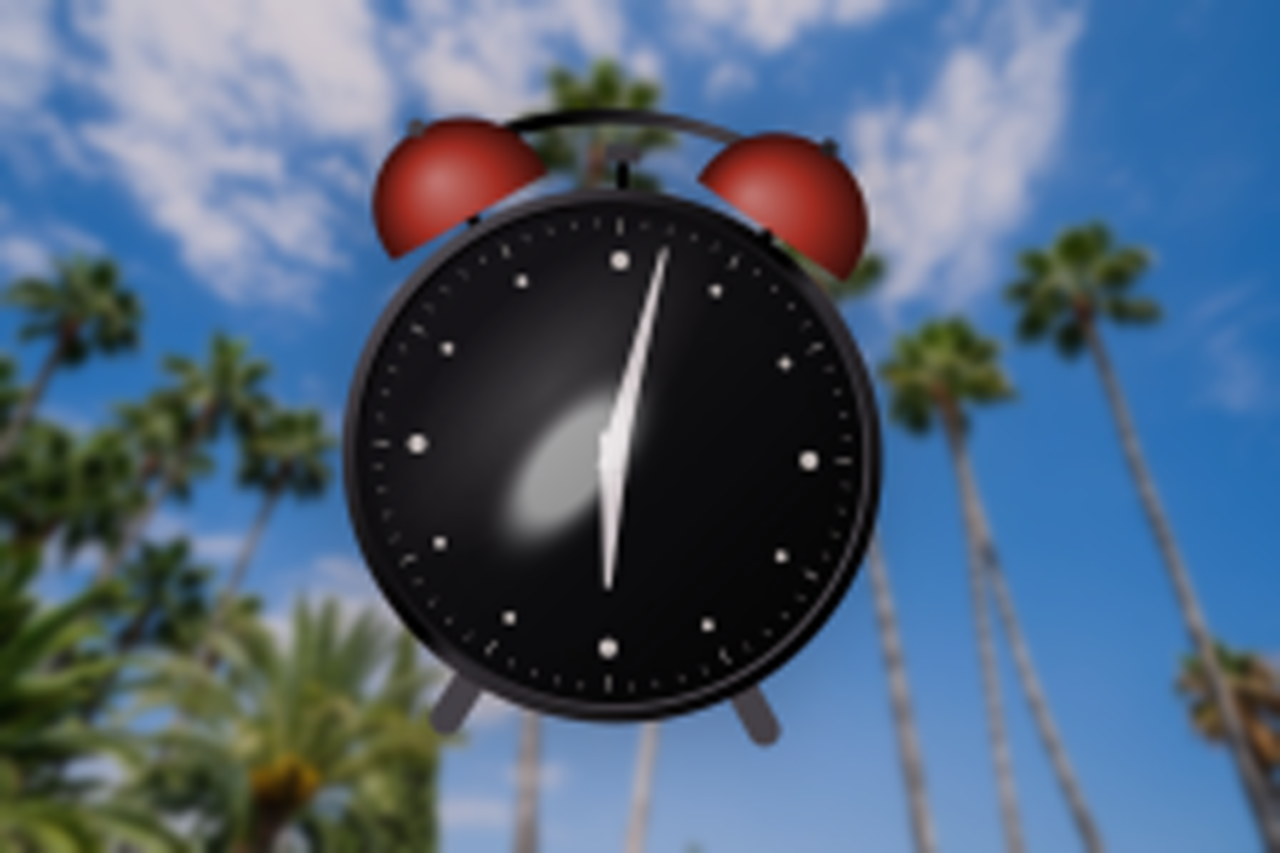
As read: 6h02
